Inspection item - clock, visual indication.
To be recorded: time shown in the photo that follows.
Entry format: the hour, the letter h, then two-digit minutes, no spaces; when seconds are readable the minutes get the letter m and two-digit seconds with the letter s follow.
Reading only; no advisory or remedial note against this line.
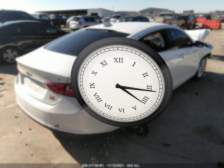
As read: 4h16
